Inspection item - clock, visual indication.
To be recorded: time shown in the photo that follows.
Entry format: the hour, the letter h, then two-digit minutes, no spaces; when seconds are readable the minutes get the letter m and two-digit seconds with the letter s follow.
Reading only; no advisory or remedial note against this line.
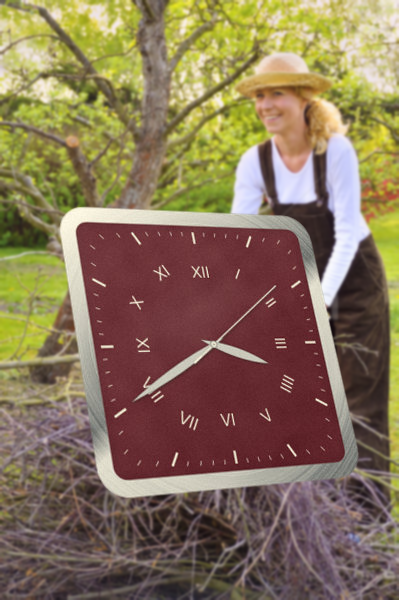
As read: 3h40m09s
